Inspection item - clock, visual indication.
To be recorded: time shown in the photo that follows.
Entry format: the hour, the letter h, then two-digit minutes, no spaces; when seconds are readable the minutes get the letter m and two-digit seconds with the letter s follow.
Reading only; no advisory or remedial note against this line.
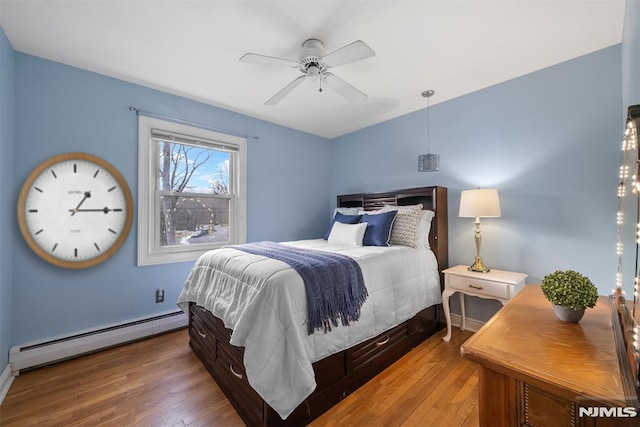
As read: 1h15
